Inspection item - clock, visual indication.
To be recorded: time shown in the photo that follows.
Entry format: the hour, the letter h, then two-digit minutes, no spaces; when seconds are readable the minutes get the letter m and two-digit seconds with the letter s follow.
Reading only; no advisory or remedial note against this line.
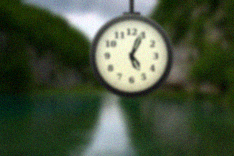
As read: 5h04
